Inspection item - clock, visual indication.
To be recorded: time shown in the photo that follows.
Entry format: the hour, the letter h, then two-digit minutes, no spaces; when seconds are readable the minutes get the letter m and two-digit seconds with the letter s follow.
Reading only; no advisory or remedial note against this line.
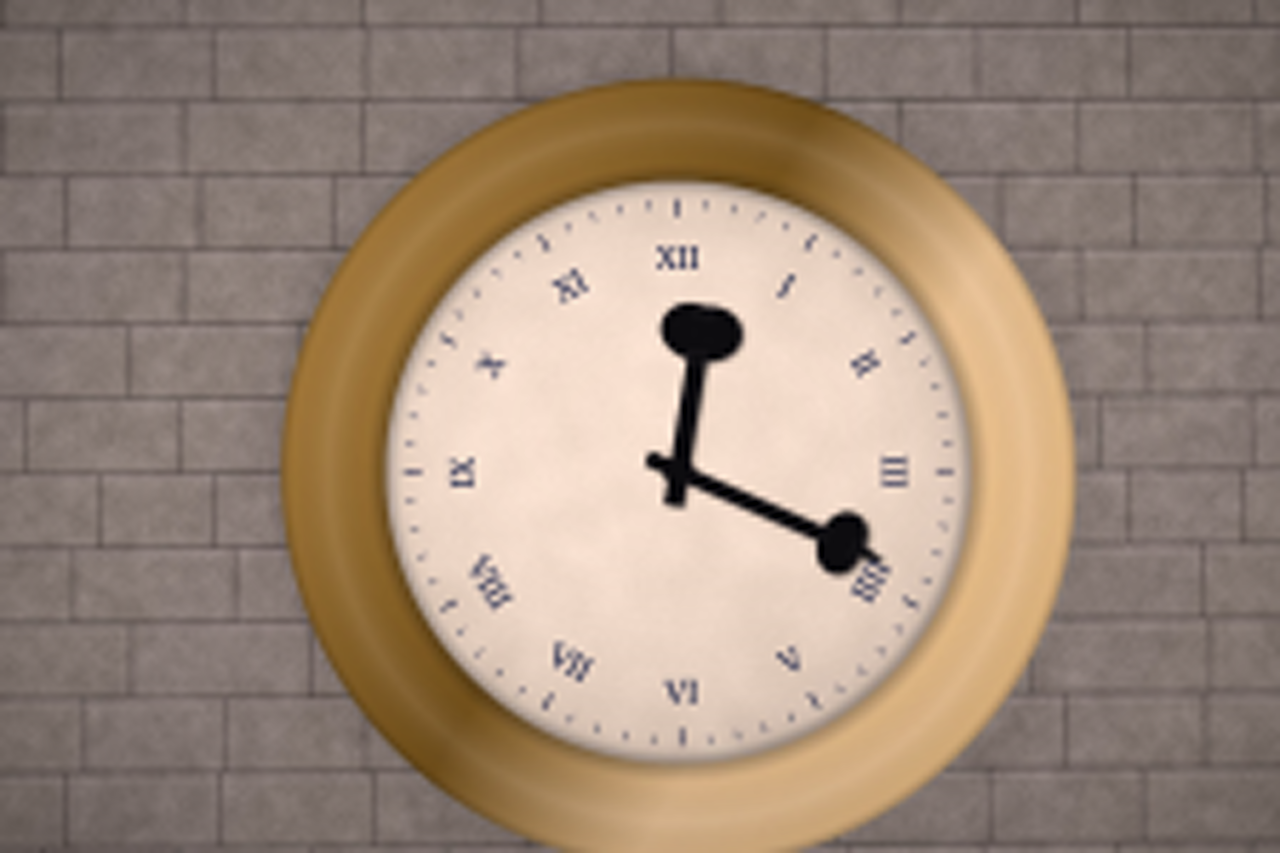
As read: 12h19
